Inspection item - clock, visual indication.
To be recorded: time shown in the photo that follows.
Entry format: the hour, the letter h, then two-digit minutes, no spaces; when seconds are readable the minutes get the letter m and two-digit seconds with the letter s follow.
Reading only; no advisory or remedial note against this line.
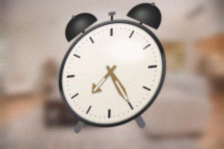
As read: 7h25
